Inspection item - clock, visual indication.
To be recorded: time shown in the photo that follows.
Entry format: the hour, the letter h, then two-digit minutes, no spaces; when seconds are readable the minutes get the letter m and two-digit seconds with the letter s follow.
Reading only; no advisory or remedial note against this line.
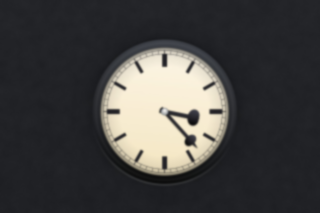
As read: 3h23
